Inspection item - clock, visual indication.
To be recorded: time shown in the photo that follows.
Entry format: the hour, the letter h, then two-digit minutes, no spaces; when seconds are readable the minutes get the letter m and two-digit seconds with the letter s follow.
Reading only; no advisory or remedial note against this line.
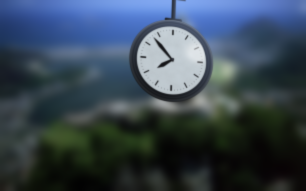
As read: 7h53
